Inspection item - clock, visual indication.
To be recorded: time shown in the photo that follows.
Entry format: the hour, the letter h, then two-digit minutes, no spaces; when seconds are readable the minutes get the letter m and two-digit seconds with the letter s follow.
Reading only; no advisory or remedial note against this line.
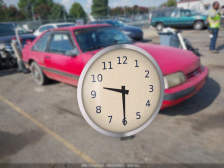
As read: 9h30
